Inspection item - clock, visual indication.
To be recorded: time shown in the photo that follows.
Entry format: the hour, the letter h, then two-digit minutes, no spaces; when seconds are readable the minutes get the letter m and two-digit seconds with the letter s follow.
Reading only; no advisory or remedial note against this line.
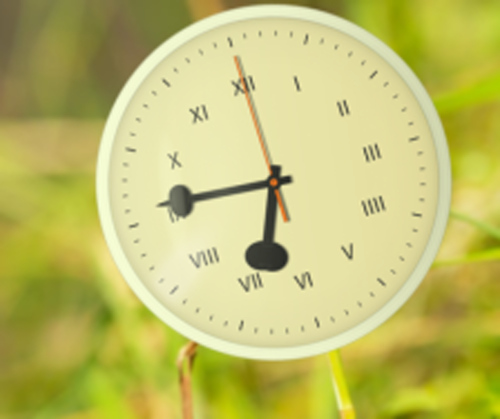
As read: 6h46m00s
